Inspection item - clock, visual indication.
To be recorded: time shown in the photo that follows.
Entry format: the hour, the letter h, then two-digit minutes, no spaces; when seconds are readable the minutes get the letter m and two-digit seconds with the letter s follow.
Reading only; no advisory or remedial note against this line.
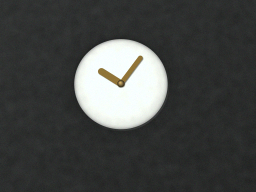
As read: 10h06
